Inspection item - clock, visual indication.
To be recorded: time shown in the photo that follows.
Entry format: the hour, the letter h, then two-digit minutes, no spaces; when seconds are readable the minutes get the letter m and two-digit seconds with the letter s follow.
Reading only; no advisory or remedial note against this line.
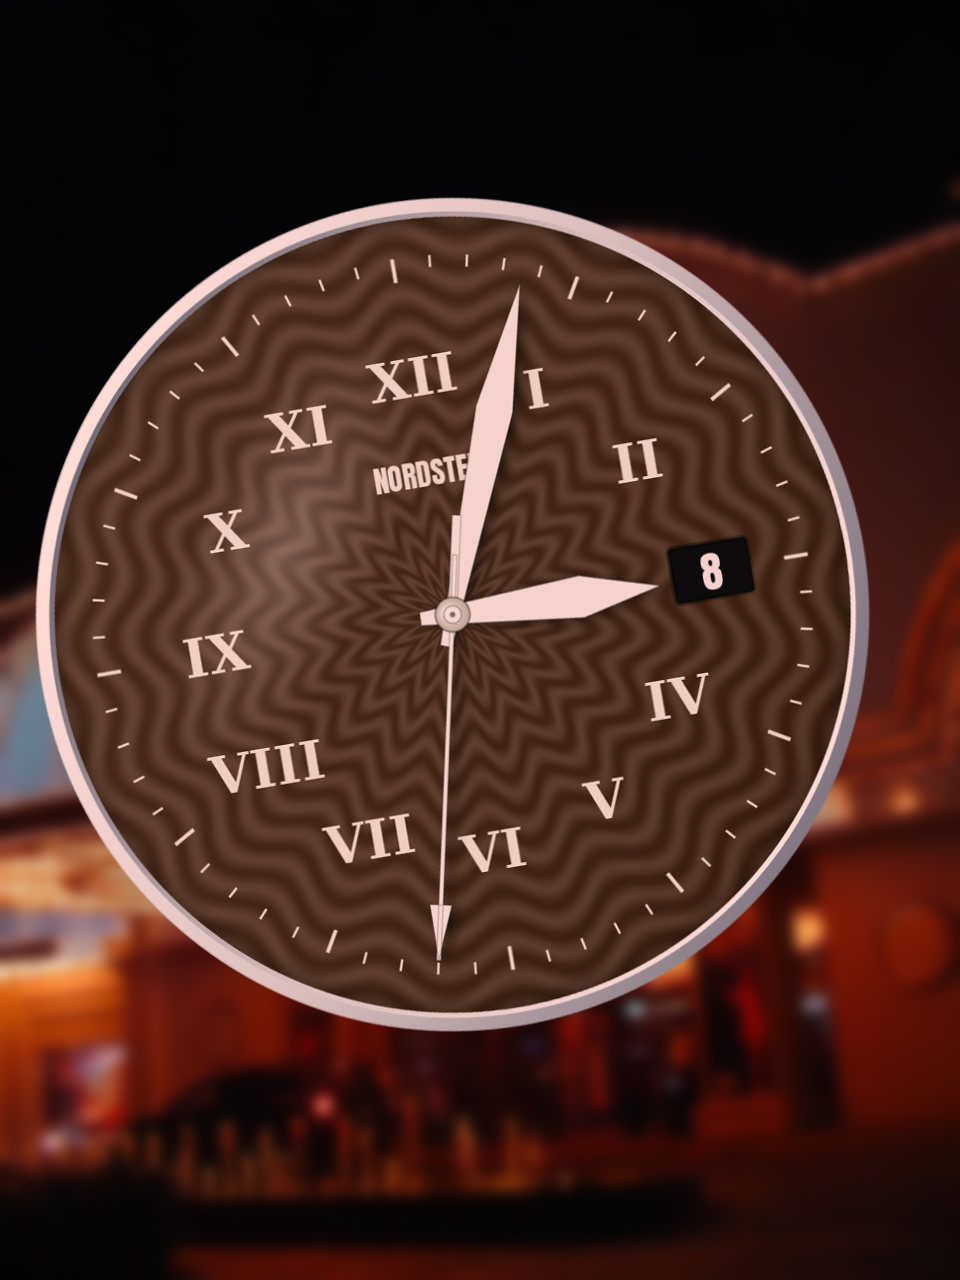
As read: 3h03m32s
